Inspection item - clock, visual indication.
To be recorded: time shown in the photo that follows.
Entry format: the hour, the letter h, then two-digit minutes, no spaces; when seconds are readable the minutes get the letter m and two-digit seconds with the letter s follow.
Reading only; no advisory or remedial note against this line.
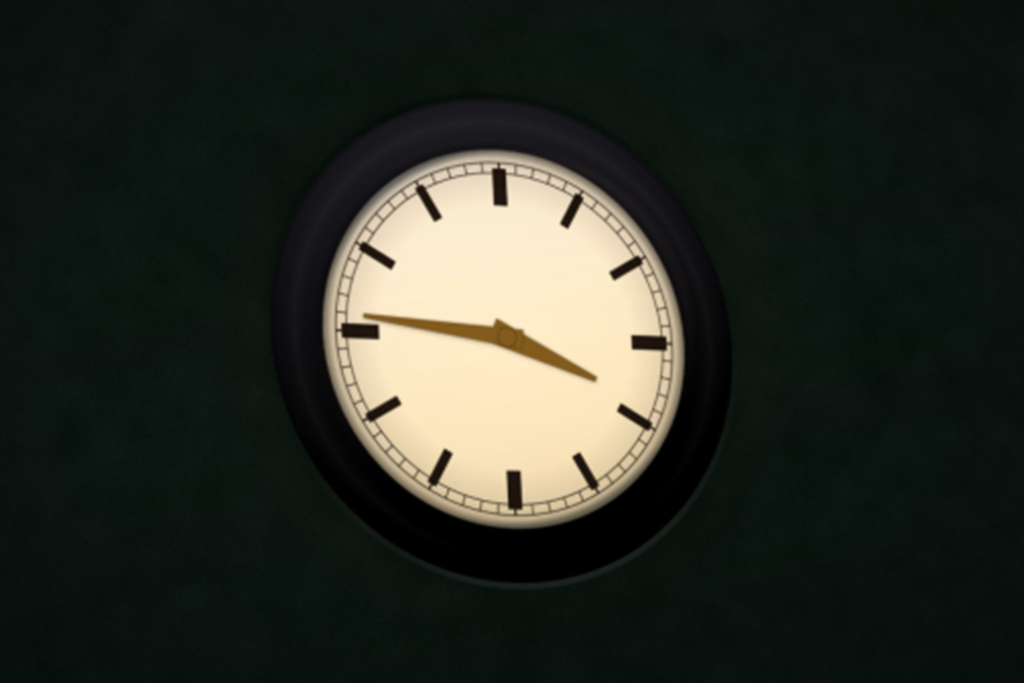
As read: 3h46
